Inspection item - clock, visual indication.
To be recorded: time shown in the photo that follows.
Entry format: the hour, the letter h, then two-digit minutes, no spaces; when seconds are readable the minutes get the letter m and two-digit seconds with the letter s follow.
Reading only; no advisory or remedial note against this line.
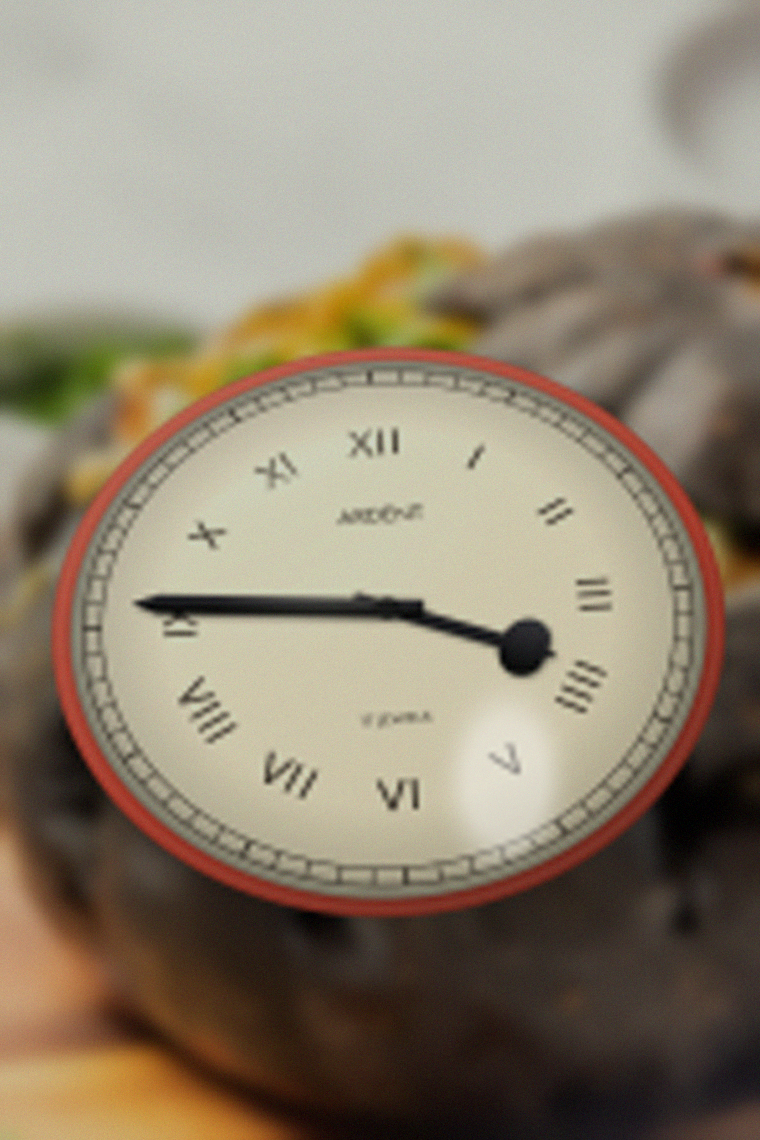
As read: 3h46
